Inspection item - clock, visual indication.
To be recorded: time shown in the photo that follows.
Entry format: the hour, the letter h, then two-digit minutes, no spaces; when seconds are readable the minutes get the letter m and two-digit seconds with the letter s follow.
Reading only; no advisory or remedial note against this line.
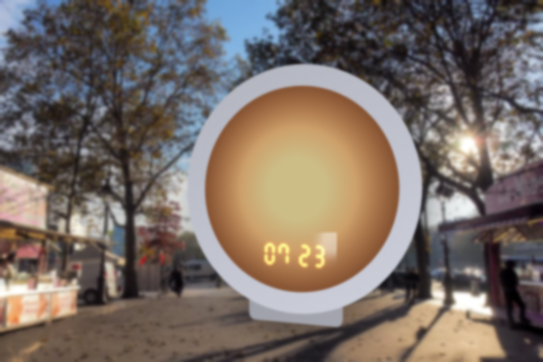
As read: 7h23
